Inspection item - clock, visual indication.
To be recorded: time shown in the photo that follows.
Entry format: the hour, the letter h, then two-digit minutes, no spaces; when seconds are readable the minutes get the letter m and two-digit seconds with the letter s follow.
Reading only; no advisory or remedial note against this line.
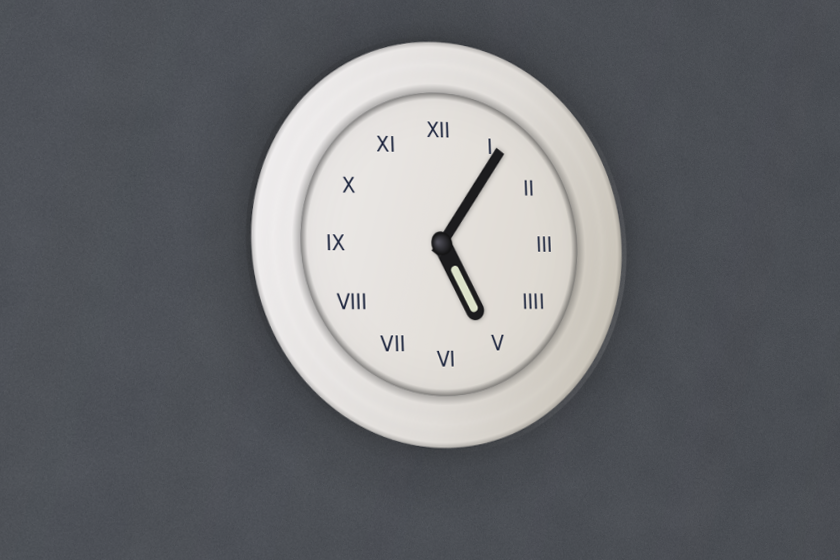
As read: 5h06
